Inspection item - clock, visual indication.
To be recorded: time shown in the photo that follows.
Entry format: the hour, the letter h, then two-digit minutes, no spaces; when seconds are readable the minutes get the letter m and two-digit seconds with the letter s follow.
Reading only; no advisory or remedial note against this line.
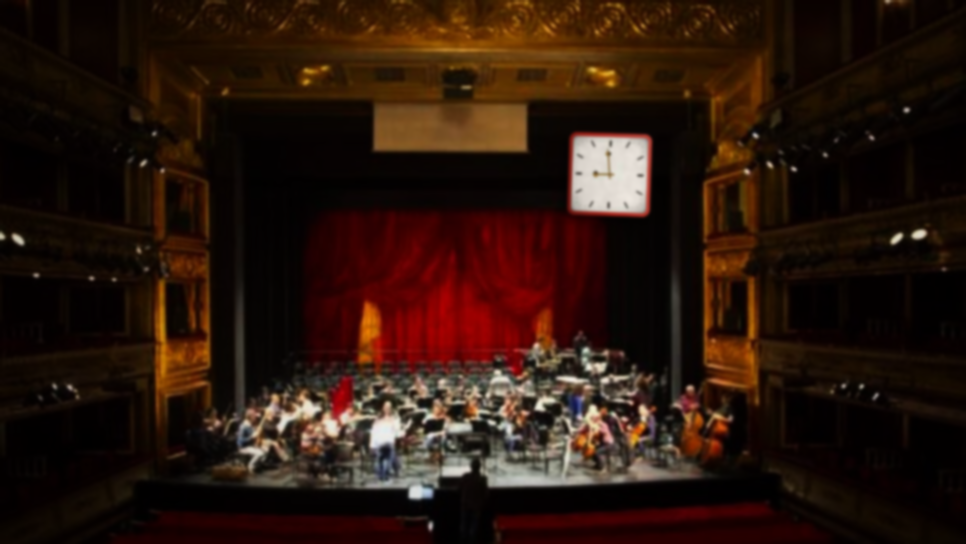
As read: 8h59
